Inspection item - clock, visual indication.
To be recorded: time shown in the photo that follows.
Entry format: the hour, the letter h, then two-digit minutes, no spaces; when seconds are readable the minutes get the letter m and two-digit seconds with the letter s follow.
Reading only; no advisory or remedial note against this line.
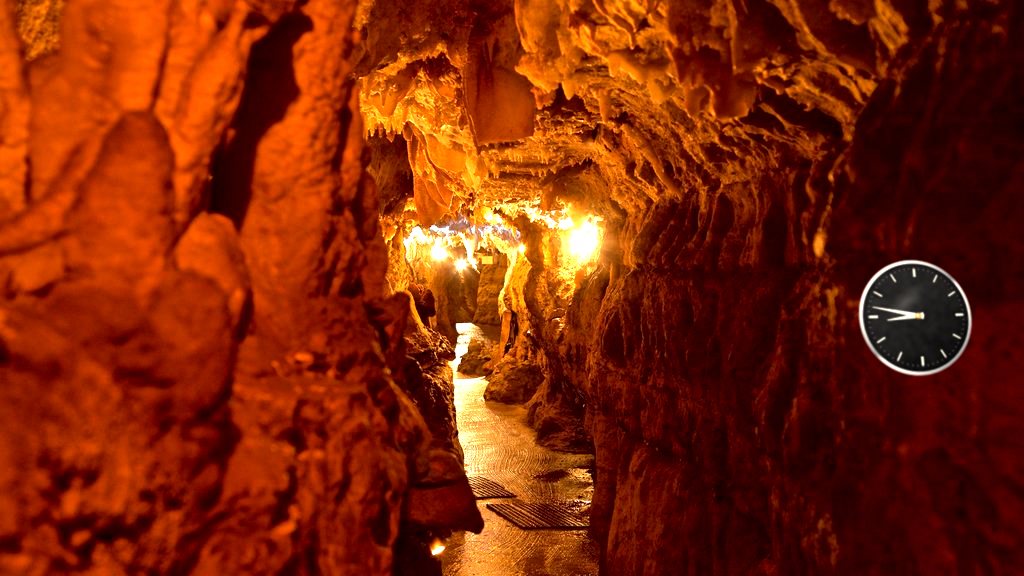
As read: 8h47
